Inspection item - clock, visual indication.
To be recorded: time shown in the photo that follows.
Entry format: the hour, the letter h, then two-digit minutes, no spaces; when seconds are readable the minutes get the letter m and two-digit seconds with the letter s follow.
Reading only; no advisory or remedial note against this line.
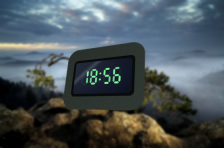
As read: 18h56
